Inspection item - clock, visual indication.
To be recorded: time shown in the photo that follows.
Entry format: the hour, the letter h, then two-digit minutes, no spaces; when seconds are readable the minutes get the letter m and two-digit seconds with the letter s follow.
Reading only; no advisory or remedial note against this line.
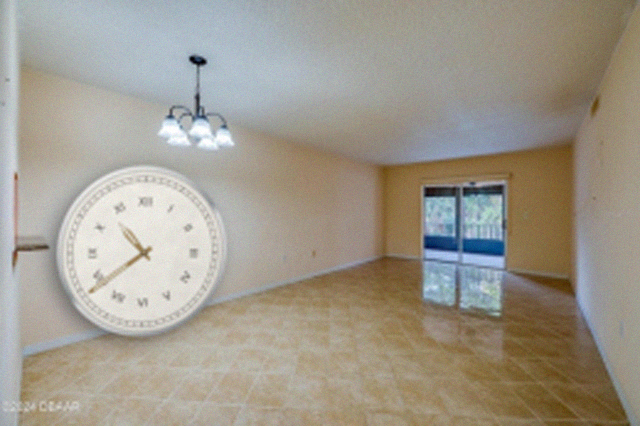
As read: 10h39
